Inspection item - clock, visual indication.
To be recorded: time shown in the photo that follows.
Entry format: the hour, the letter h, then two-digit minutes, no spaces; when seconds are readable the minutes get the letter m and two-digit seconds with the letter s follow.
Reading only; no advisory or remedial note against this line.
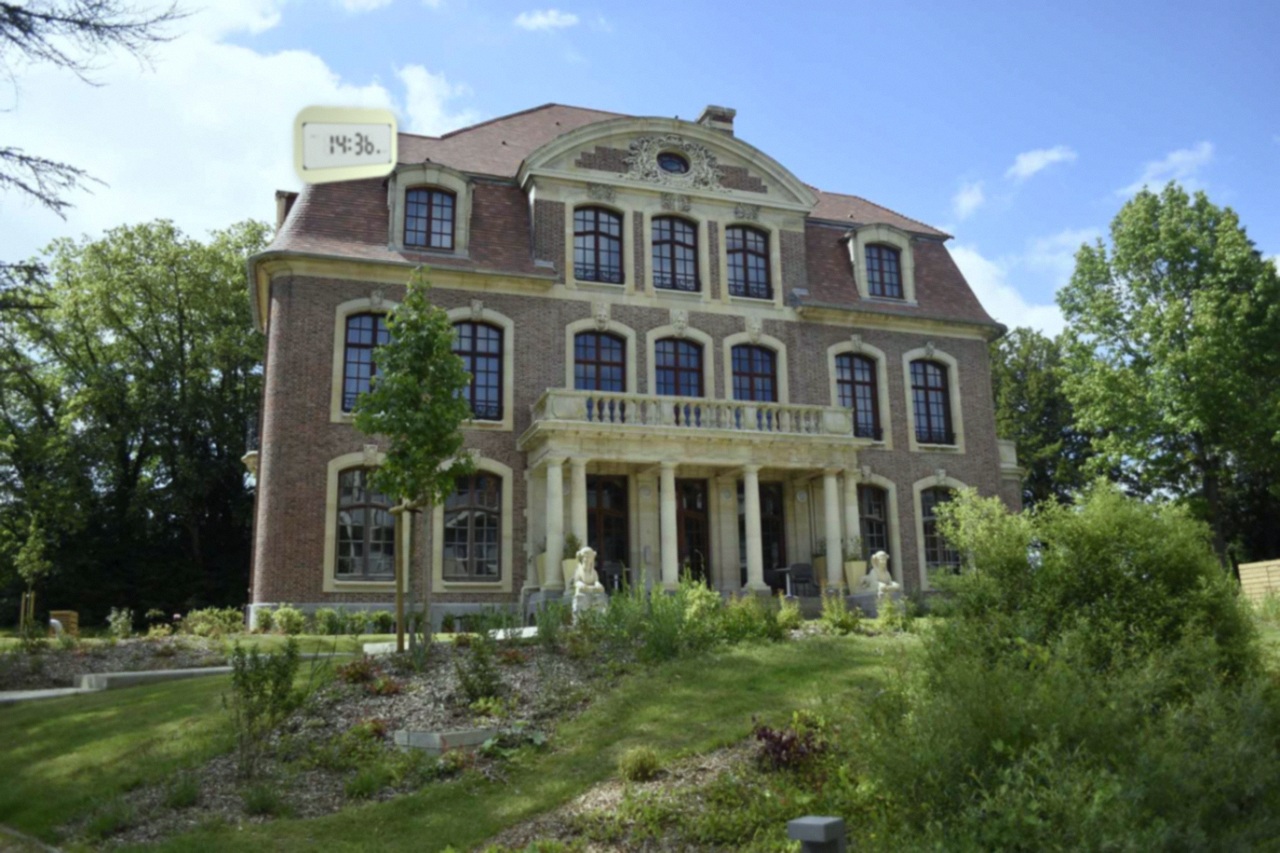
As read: 14h36
